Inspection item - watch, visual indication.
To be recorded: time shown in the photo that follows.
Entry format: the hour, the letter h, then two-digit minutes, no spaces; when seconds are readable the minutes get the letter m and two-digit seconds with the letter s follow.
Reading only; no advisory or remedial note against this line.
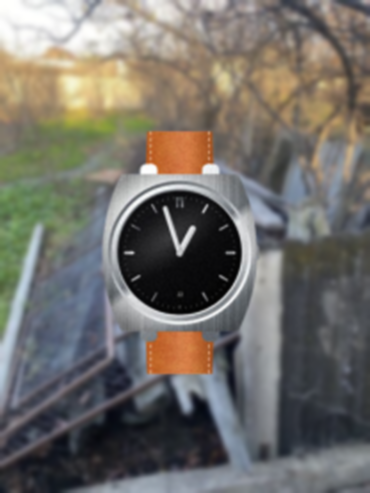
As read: 12h57
